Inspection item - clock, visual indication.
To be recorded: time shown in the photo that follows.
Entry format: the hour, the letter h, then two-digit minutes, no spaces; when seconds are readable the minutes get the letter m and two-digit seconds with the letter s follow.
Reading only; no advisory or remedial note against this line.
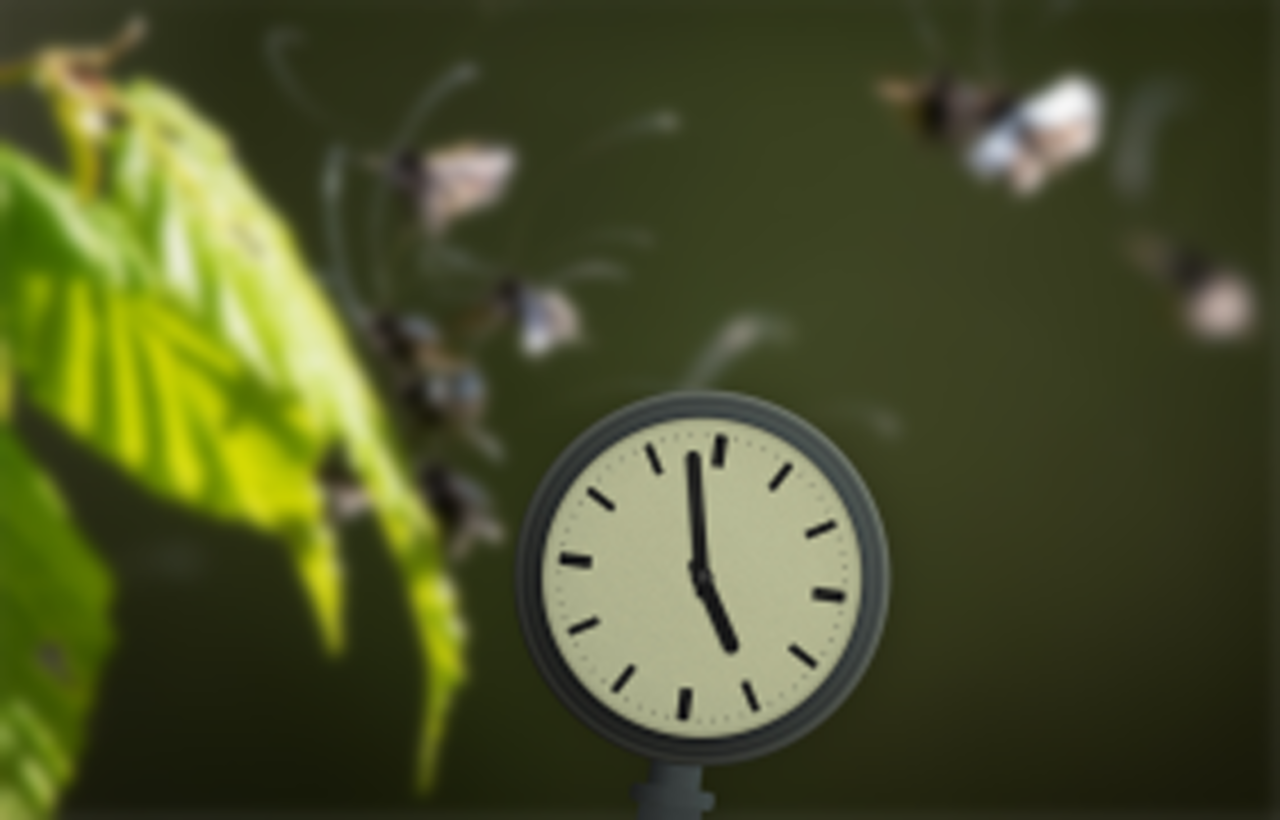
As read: 4h58
